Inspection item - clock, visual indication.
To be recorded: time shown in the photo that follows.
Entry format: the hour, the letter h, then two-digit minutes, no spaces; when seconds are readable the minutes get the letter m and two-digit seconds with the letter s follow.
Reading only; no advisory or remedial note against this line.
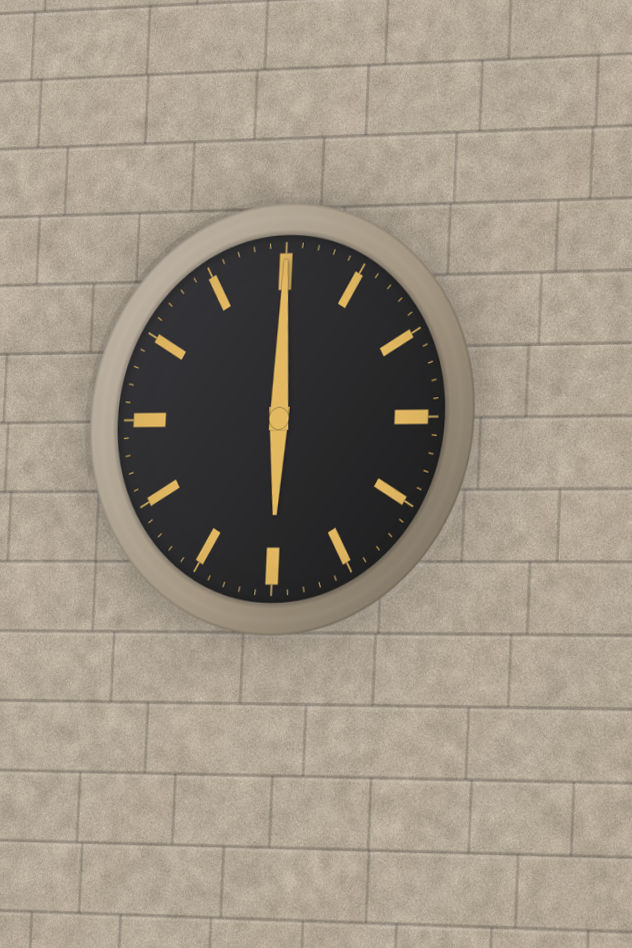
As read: 6h00
